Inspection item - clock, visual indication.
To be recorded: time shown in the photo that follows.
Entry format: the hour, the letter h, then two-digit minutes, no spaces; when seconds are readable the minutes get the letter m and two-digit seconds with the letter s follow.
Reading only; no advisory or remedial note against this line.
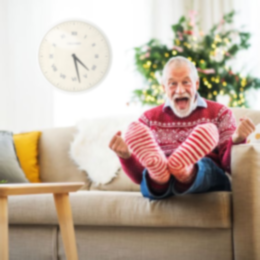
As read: 4h28
